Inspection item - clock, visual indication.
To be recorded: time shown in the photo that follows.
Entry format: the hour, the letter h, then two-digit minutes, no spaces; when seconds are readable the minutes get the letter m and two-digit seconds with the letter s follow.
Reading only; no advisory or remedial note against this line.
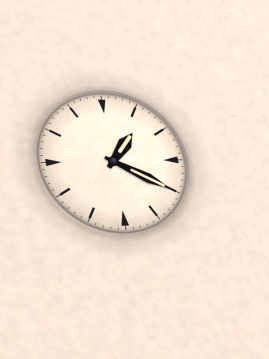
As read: 1h20
